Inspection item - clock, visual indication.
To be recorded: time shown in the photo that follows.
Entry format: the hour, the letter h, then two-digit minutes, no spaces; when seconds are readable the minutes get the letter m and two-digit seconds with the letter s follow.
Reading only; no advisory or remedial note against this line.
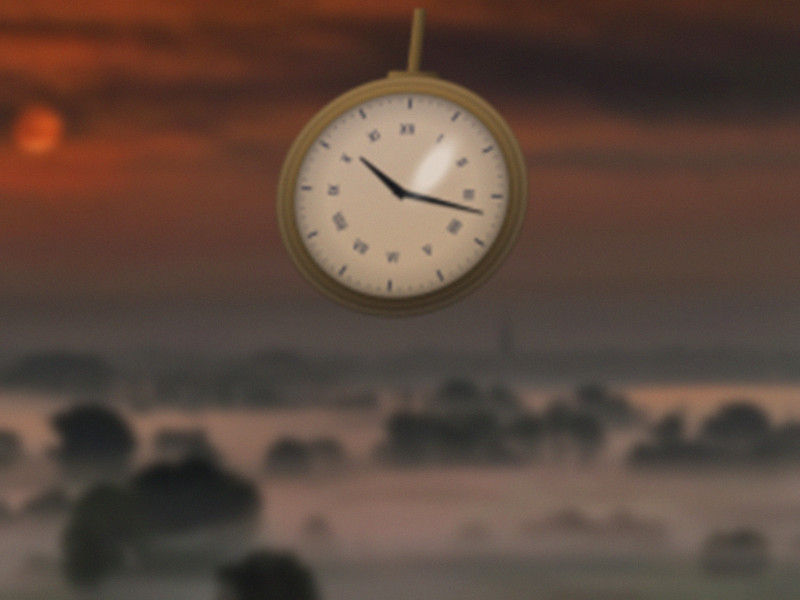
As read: 10h17
